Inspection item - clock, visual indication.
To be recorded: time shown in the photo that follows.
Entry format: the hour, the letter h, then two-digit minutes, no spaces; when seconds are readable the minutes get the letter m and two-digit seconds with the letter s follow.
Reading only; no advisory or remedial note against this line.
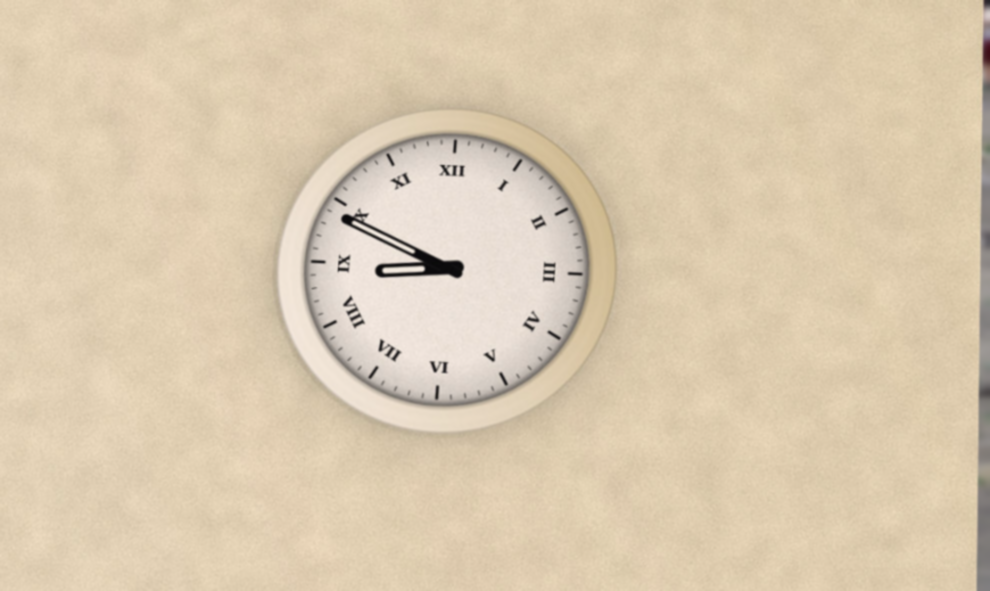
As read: 8h49
